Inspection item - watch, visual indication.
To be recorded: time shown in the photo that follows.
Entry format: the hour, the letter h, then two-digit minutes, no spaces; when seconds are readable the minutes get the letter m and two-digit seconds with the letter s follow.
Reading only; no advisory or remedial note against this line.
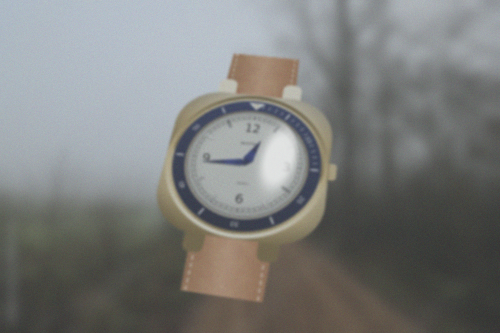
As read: 12h44
